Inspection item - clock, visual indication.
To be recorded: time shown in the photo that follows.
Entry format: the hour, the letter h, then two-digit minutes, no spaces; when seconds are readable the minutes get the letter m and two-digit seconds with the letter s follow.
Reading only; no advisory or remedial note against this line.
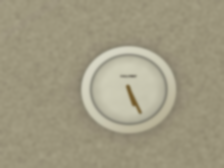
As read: 5h26
